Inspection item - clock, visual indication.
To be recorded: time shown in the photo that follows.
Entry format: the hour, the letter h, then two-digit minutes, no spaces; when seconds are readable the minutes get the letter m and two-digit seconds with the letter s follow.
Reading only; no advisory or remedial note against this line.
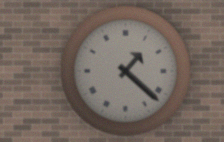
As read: 1h22
